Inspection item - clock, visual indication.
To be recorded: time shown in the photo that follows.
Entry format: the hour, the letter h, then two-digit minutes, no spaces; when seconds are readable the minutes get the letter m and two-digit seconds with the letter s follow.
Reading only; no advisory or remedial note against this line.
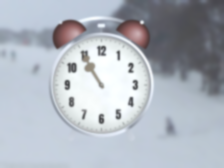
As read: 10h55
